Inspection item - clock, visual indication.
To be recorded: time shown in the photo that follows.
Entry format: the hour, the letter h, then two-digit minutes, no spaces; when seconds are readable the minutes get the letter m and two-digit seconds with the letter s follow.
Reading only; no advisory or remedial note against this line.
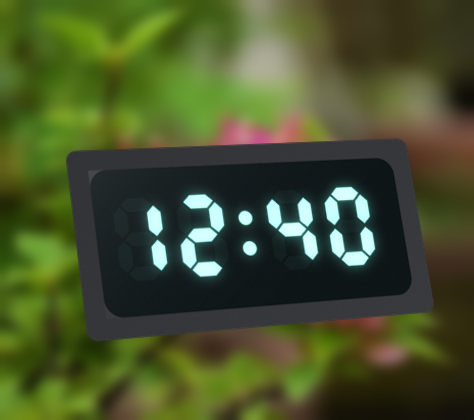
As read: 12h40
